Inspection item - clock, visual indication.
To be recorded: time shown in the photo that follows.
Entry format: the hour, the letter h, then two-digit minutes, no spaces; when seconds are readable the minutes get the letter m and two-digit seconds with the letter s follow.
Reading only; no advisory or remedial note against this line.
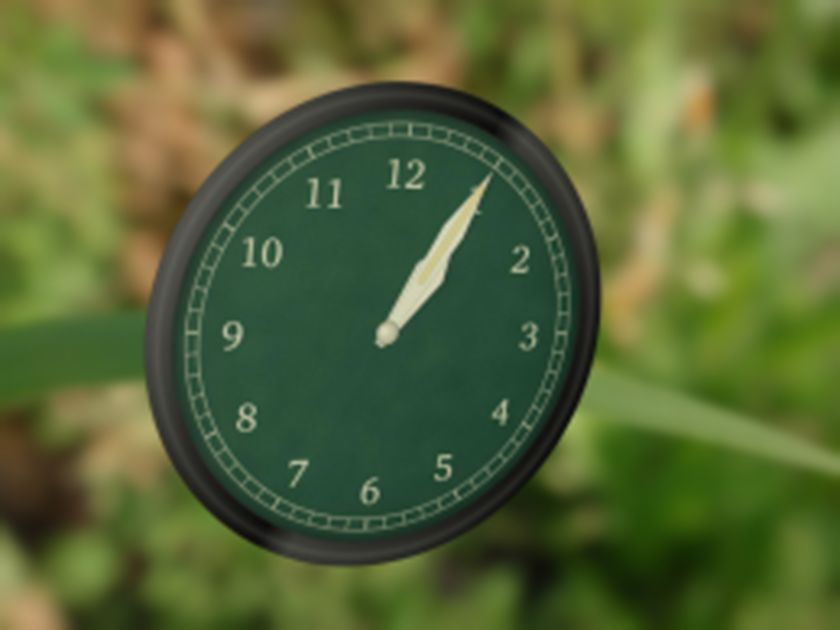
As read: 1h05
